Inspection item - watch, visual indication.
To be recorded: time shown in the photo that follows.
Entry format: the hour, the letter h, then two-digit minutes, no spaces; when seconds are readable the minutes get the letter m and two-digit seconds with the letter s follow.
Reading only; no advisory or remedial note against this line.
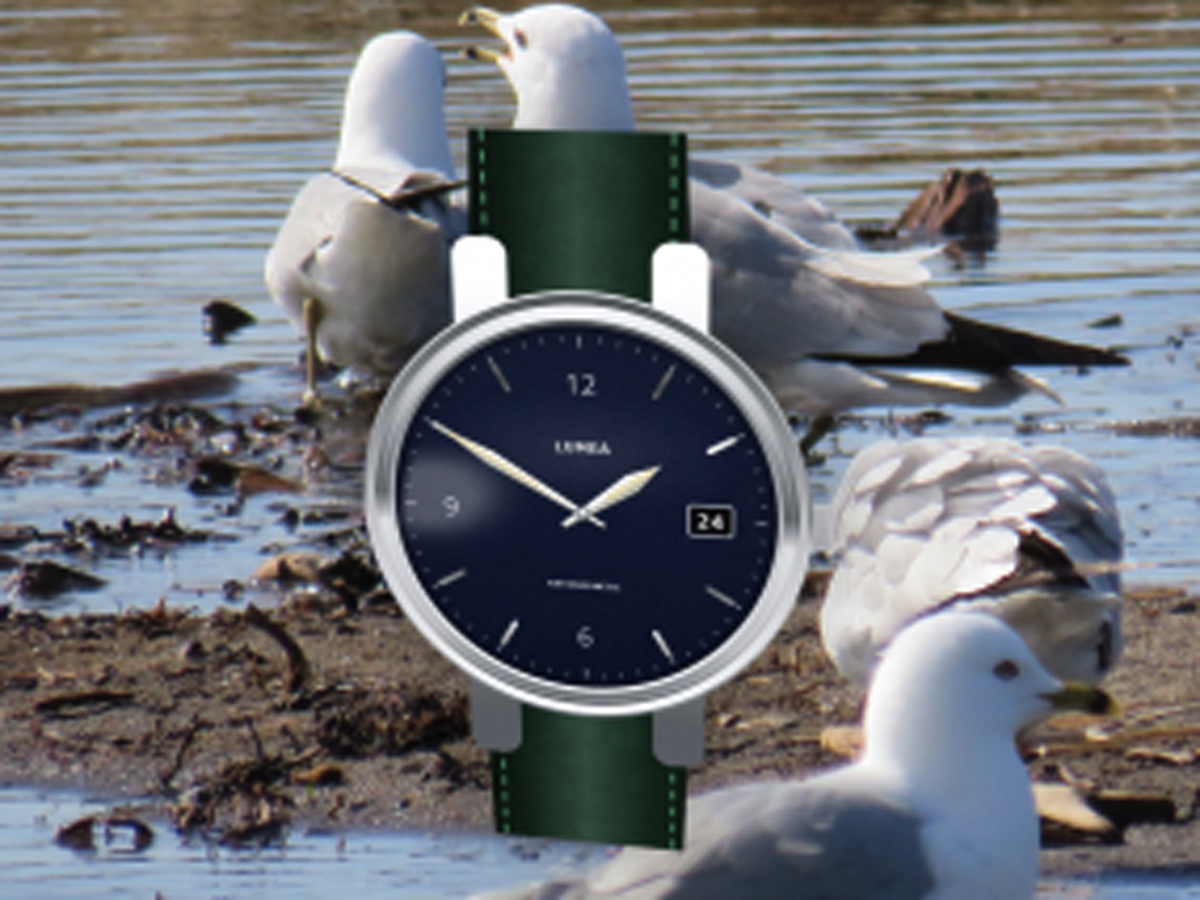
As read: 1h50
